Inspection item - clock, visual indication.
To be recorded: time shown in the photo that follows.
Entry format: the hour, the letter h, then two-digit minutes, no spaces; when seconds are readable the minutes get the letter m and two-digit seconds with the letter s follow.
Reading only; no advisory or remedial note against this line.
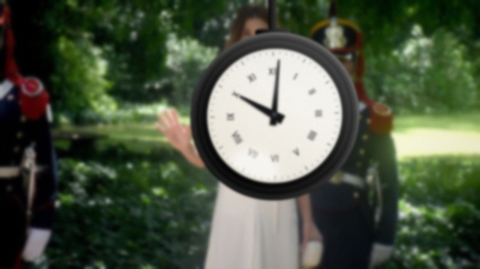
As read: 10h01
